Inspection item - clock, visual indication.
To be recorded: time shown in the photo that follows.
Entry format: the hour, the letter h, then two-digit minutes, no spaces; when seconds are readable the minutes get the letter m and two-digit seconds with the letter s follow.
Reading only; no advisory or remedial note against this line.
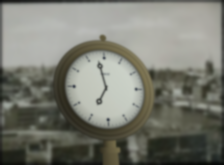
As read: 6h58
